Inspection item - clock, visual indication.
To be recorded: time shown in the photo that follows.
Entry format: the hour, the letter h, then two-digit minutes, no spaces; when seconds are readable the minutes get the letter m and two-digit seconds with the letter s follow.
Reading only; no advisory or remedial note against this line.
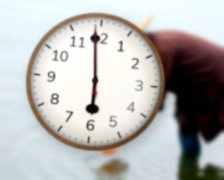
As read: 5h58m59s
